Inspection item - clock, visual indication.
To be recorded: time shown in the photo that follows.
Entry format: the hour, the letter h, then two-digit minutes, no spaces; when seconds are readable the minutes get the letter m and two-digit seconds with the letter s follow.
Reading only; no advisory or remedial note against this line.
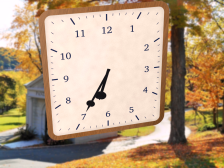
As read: 6h35
